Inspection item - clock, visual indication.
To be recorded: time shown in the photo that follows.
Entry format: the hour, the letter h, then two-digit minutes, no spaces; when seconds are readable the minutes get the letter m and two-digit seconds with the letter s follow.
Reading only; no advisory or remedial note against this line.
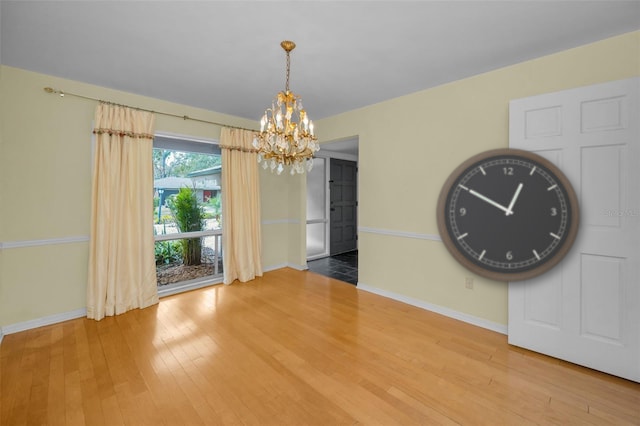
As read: 12h50
